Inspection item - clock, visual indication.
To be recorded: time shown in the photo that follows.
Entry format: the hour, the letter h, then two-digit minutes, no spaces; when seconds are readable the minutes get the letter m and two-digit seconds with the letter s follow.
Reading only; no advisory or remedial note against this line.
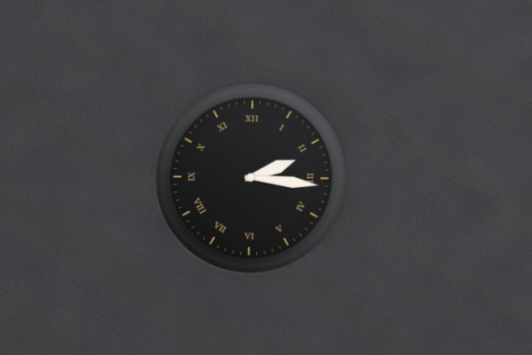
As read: 2h16
